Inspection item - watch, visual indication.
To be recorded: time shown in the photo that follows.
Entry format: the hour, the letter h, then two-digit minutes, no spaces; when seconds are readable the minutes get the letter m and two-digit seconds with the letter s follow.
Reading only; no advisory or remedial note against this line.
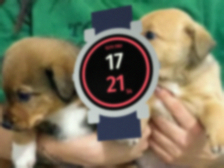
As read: 17h21
